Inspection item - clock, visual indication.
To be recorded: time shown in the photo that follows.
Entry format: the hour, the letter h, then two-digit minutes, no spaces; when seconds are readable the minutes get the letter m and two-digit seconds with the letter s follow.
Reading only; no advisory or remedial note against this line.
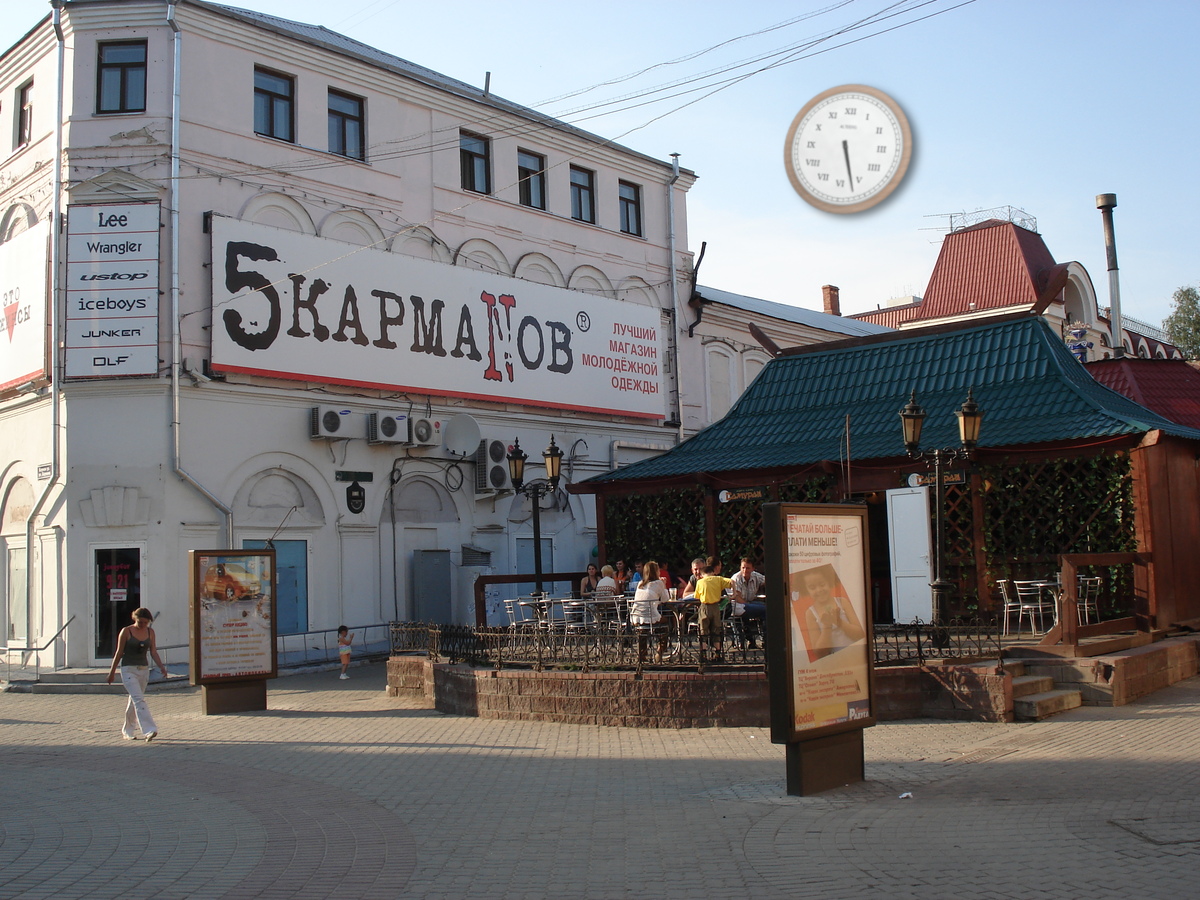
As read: 5h27
